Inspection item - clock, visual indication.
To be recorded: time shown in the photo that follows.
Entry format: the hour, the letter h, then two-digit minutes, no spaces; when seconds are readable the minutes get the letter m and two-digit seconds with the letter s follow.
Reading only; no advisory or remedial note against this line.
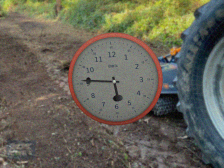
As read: 5h46
